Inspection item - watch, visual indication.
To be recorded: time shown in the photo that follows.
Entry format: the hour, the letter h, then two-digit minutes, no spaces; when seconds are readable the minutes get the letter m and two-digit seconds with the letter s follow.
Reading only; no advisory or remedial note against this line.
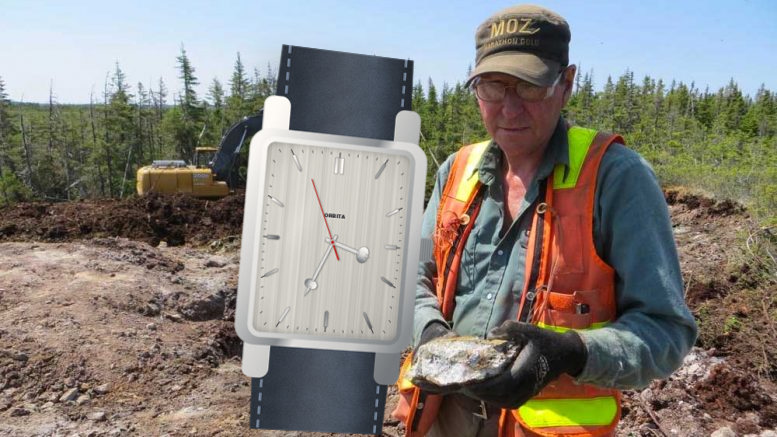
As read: 3h33m56s
